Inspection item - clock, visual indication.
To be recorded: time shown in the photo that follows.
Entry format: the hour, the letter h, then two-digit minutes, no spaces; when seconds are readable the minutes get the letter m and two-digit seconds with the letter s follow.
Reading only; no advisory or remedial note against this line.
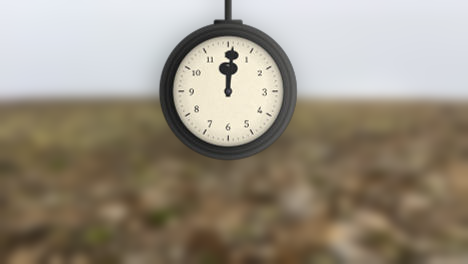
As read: 12h01
